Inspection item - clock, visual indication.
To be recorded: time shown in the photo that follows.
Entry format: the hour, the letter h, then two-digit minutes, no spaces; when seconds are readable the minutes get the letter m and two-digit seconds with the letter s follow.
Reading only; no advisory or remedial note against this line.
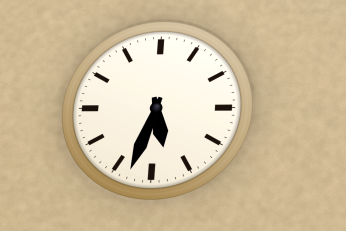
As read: 5h33
